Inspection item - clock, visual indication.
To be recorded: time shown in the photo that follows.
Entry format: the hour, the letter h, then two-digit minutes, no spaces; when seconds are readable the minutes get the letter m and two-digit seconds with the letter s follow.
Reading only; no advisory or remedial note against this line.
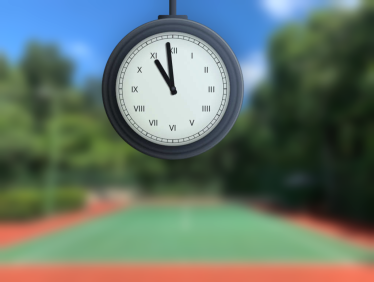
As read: 10h59
